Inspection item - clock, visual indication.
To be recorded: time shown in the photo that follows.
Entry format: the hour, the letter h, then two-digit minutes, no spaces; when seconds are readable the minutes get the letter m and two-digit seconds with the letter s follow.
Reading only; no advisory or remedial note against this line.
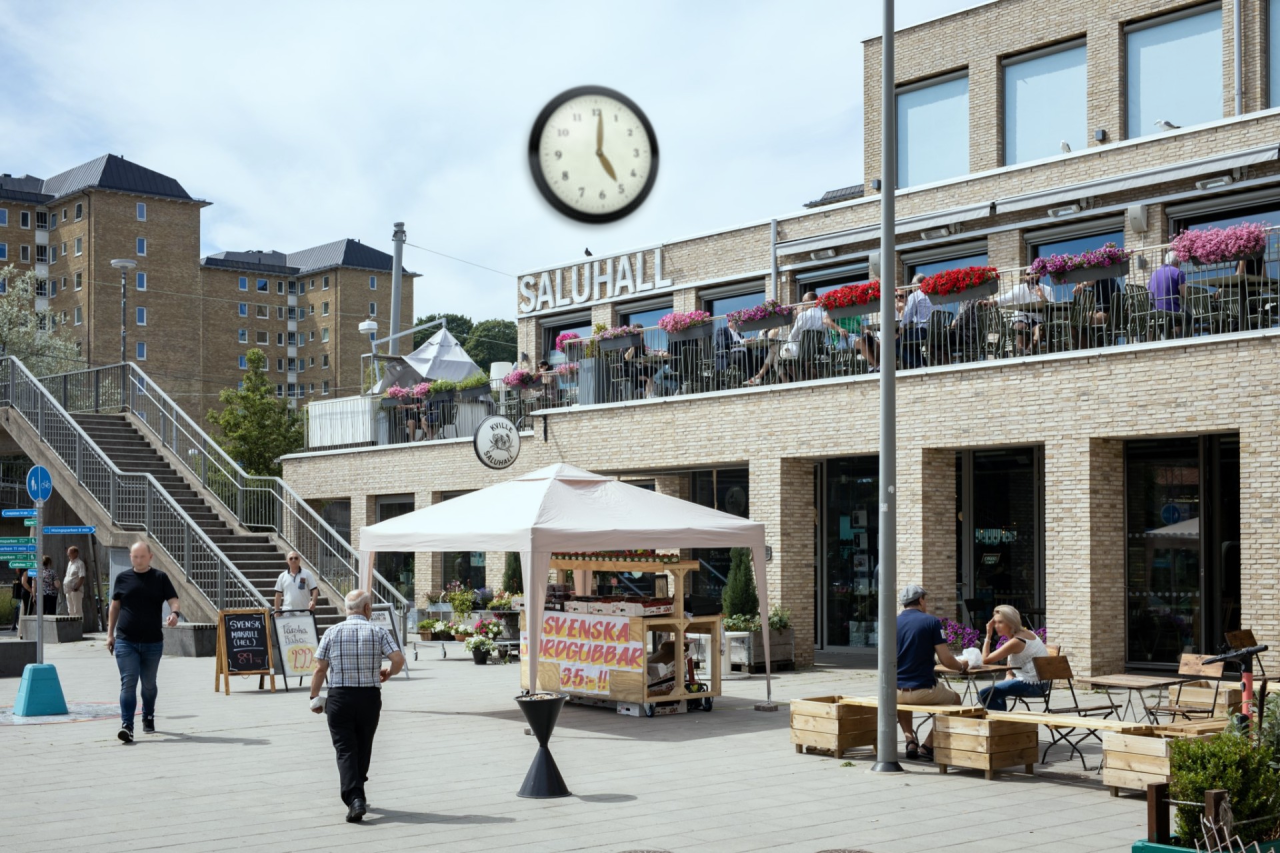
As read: 5h01
